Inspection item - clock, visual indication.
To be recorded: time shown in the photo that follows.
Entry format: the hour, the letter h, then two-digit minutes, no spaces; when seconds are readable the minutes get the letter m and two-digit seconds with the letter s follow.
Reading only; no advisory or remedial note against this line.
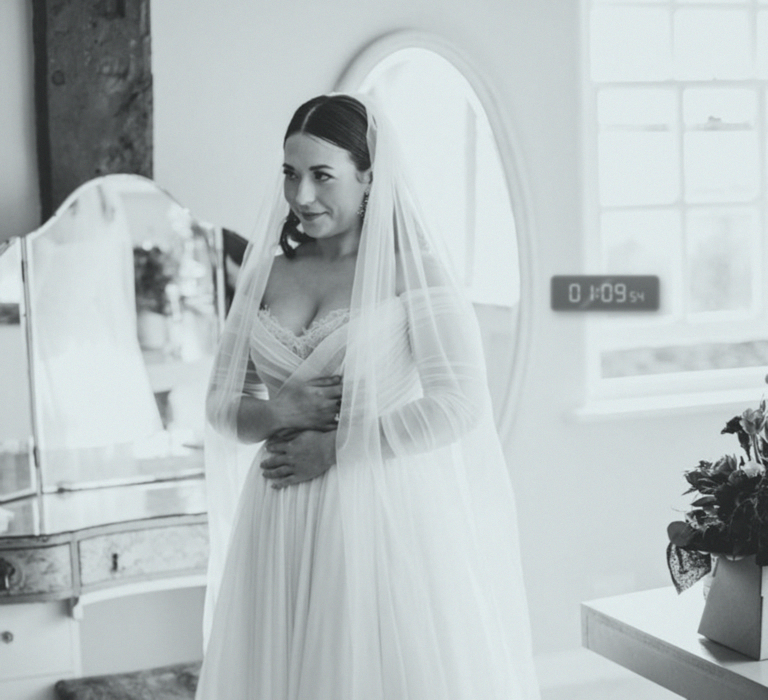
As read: 1h09
